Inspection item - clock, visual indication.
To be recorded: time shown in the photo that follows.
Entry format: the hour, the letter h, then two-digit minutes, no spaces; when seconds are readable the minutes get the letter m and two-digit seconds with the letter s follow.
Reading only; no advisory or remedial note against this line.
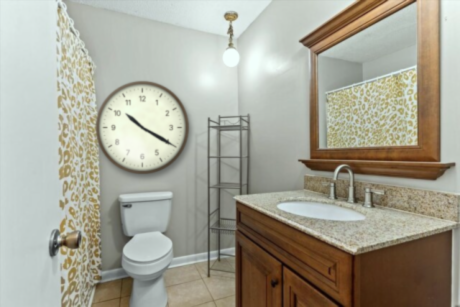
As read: 10h20
